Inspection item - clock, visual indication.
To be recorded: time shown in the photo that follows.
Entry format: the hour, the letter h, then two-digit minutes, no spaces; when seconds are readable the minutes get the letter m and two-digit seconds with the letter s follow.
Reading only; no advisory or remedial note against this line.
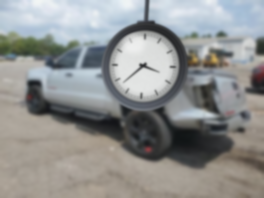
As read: 3h38
